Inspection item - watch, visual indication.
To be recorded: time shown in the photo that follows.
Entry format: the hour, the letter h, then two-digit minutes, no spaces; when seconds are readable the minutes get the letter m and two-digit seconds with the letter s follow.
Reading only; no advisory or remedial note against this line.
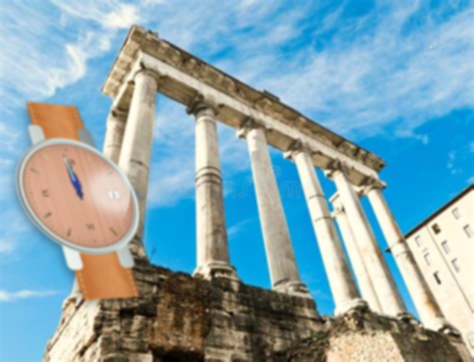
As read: 11h59
